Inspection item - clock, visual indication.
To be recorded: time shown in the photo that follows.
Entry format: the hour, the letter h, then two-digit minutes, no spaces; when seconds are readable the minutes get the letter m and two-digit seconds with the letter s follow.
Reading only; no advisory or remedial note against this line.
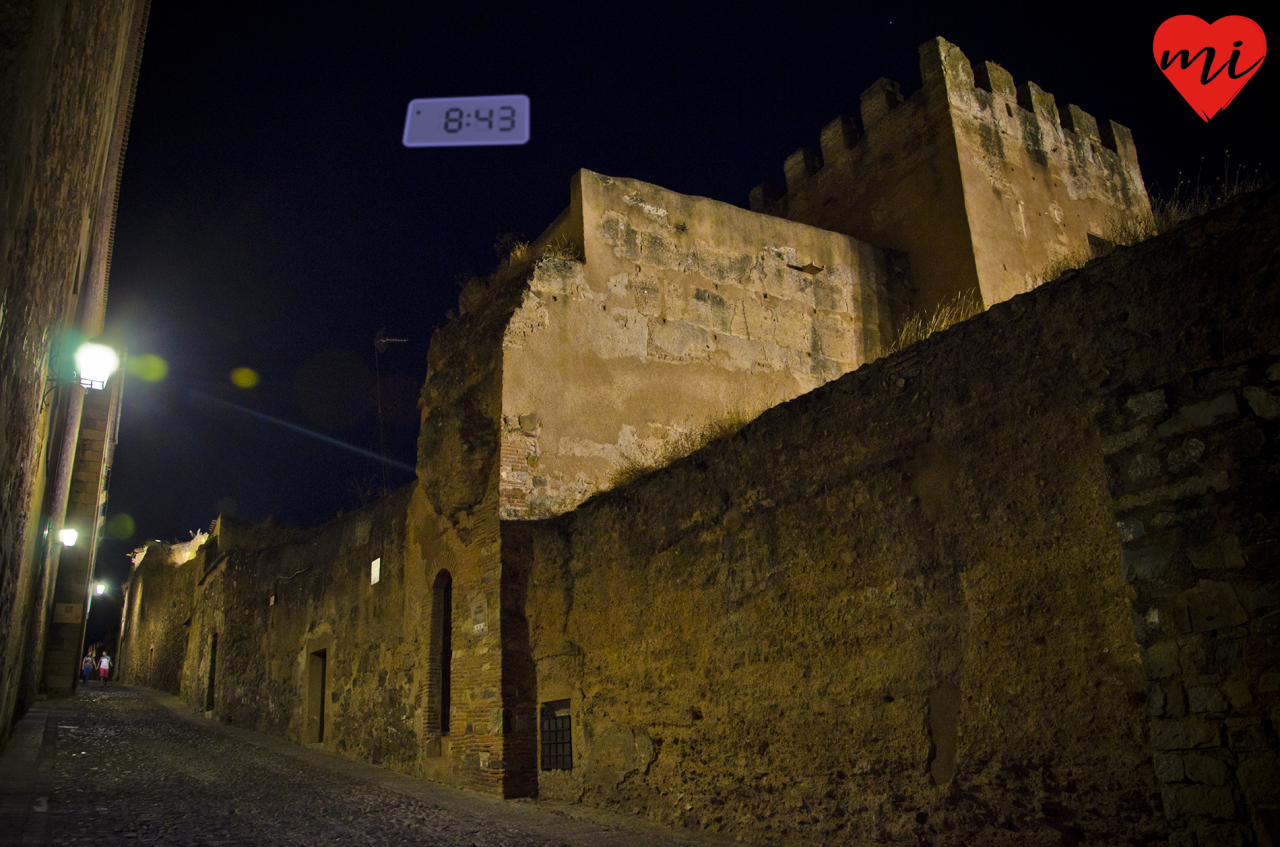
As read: 8h43
